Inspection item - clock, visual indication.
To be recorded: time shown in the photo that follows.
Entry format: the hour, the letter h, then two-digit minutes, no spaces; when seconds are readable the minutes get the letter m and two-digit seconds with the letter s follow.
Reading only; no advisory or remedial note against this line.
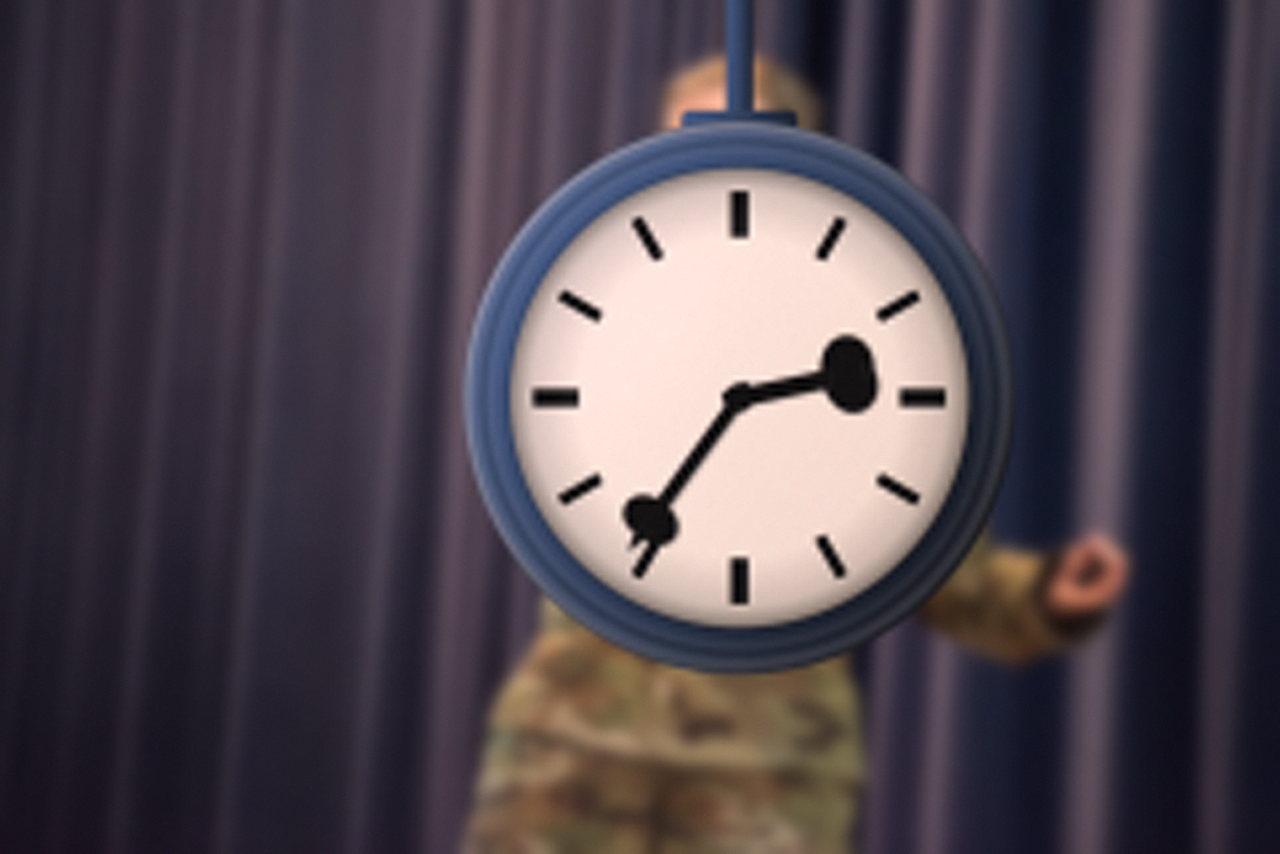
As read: 2h36
